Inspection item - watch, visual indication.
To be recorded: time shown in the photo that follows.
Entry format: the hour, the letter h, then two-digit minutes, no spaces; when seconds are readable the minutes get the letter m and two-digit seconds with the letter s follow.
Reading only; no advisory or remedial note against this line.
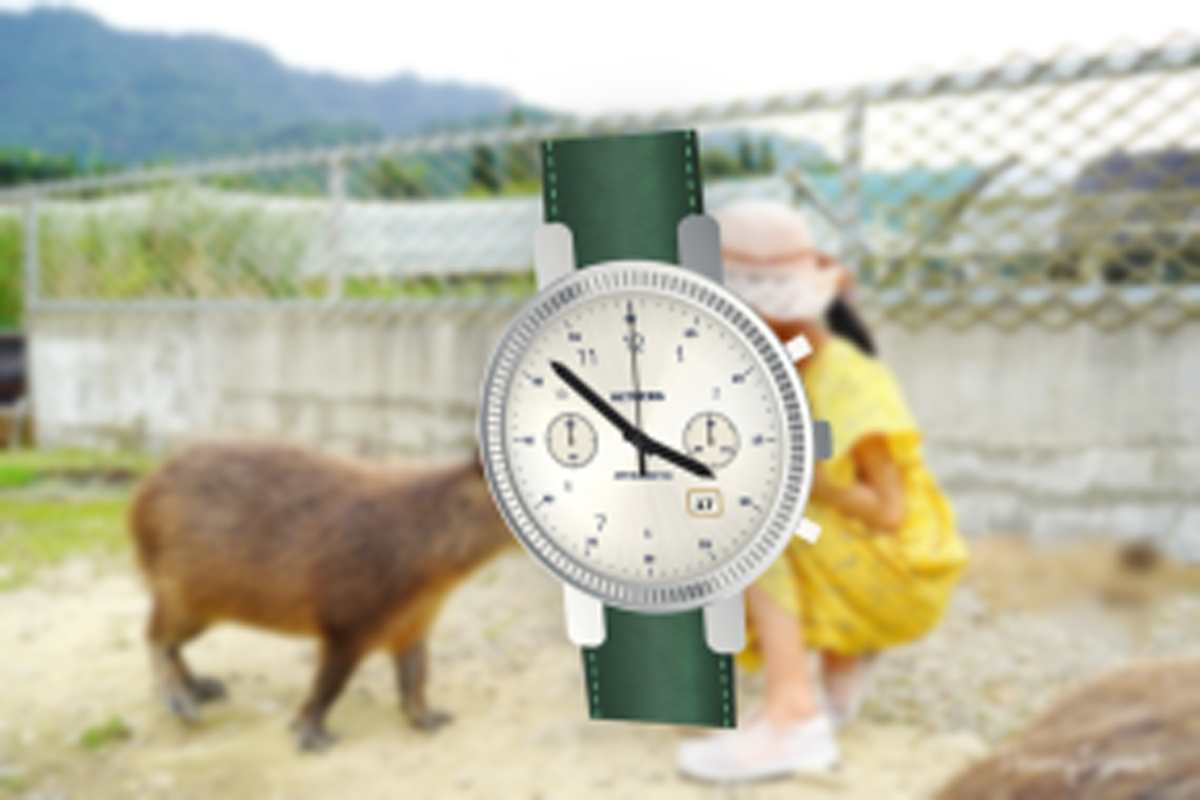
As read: 3h52
